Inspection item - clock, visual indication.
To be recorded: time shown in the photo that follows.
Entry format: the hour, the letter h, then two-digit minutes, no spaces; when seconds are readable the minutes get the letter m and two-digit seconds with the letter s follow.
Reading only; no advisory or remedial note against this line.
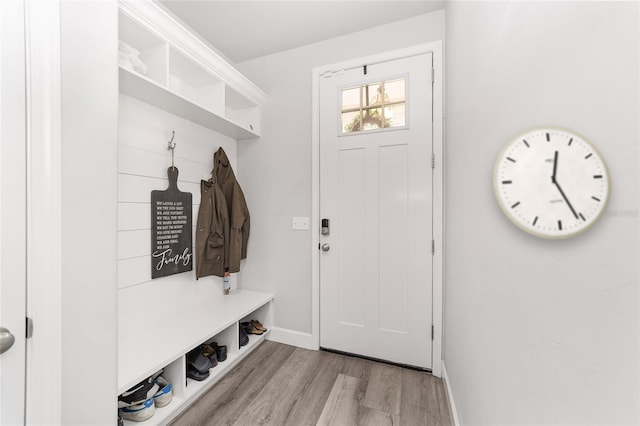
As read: 12h26
